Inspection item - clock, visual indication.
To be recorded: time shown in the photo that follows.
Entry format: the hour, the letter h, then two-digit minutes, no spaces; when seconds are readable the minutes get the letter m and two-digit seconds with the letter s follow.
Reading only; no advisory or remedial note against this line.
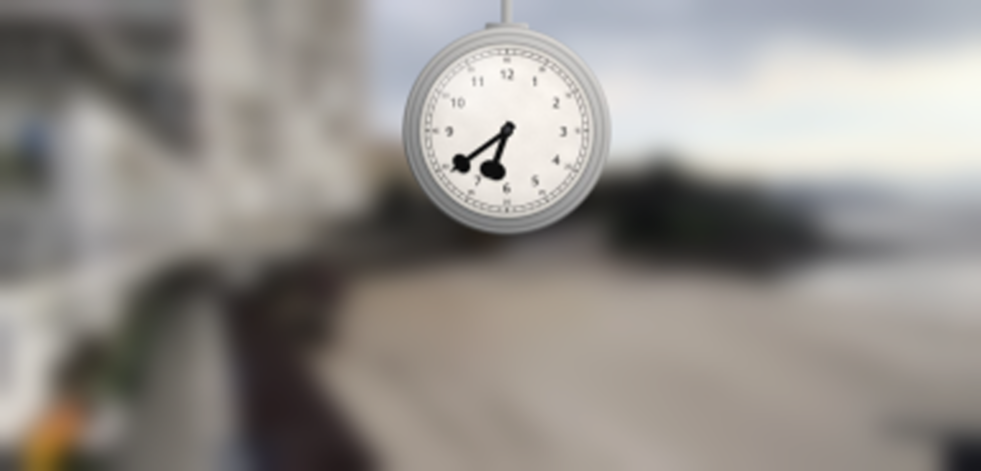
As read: 6h39
